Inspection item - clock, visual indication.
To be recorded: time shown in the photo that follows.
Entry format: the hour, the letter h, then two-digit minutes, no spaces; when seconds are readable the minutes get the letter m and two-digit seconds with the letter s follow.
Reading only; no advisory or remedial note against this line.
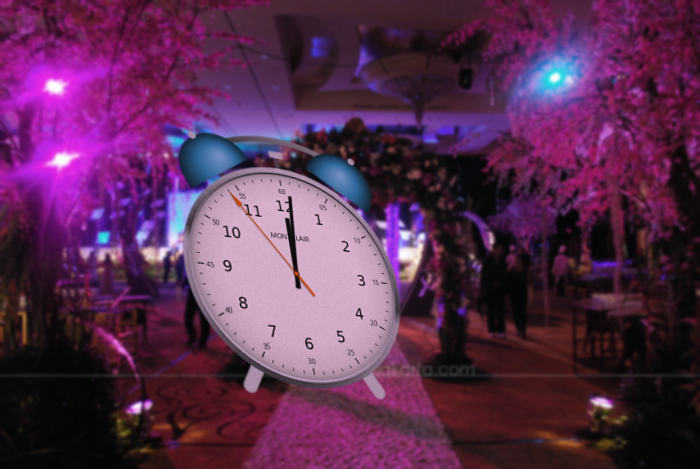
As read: 12h00m54s
